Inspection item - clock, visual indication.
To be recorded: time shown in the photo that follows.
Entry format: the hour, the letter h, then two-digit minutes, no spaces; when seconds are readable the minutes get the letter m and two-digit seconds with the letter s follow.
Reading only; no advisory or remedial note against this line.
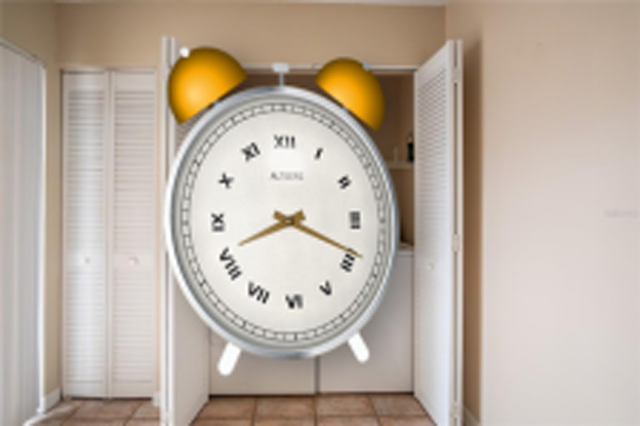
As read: 8h19
